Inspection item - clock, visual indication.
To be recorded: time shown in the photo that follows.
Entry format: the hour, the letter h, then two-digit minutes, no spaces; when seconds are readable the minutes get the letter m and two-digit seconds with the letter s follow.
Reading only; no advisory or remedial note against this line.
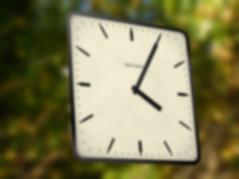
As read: 4h05
